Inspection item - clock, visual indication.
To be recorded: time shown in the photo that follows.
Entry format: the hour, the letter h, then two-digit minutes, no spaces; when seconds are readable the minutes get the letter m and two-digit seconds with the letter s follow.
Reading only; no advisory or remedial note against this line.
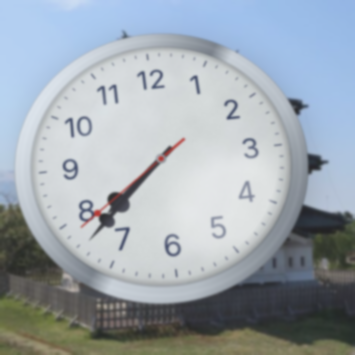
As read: 7h37m39s
